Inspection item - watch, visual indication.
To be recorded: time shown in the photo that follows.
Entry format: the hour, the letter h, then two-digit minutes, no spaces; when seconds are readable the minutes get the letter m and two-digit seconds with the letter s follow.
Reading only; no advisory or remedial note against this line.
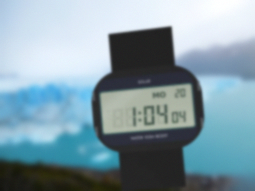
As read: 1h04
